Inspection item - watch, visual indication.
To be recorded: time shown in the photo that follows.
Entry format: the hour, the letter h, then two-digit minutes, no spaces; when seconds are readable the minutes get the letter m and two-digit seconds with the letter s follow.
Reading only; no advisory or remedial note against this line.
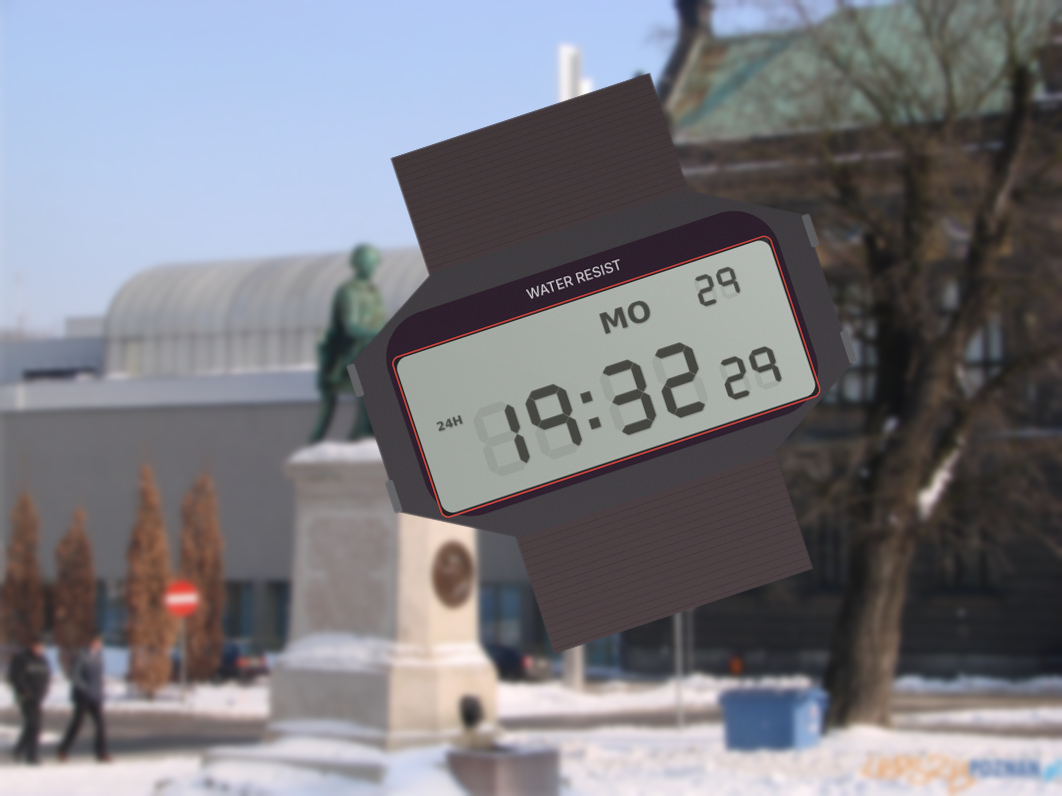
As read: 19h32m29s
